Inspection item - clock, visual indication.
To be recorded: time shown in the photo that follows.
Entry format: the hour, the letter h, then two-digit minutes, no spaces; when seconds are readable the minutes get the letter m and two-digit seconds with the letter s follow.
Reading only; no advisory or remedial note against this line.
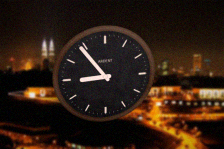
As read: 8h54
